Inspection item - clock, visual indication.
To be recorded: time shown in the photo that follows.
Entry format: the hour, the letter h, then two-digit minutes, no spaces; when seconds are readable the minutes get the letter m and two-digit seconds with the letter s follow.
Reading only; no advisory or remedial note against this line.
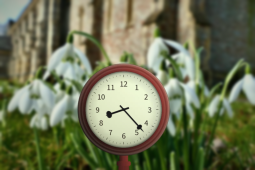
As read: 8h23
